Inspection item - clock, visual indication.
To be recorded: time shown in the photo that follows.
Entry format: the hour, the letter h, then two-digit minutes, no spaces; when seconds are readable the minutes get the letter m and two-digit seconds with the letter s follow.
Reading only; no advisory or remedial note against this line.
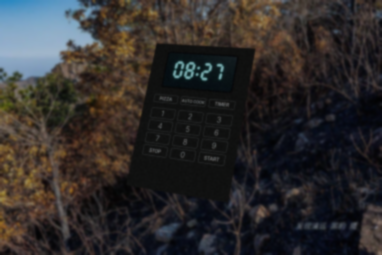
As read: 8h27
